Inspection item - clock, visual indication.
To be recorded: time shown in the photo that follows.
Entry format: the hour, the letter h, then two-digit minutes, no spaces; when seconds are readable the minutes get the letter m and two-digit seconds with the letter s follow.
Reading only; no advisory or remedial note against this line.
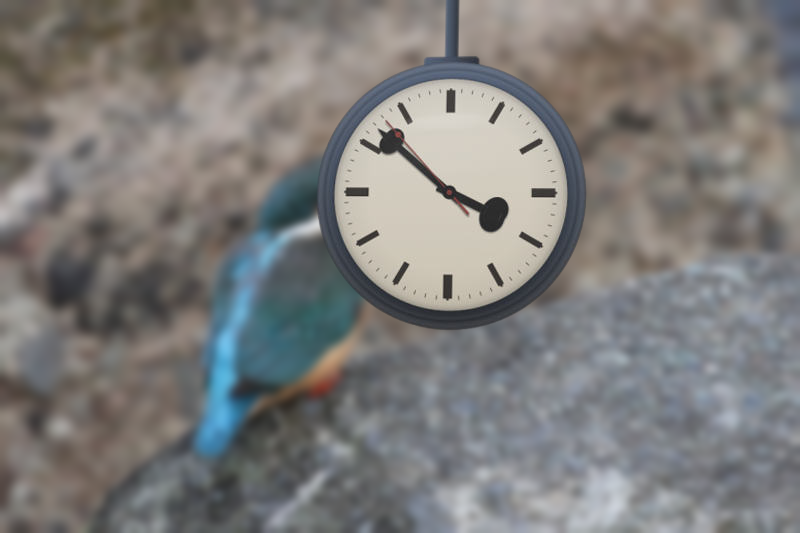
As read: 3h51m53s
